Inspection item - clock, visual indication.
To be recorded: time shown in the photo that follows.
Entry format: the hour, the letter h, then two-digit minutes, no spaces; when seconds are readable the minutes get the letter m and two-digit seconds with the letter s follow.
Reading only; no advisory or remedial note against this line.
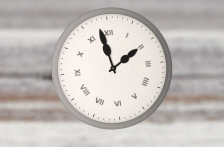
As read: 1h58
